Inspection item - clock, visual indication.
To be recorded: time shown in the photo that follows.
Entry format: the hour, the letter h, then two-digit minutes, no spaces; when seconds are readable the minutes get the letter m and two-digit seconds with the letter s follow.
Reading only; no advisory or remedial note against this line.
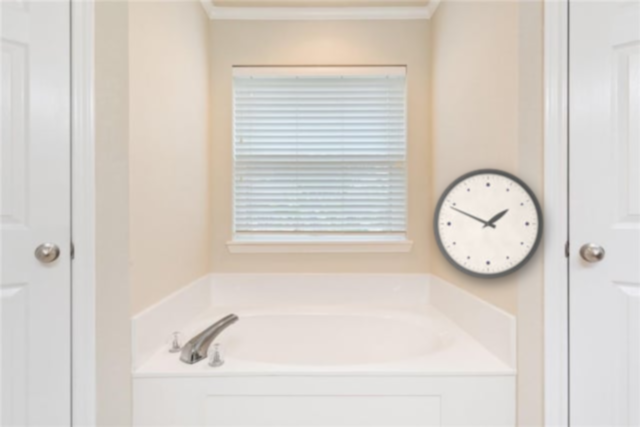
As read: 1h49
